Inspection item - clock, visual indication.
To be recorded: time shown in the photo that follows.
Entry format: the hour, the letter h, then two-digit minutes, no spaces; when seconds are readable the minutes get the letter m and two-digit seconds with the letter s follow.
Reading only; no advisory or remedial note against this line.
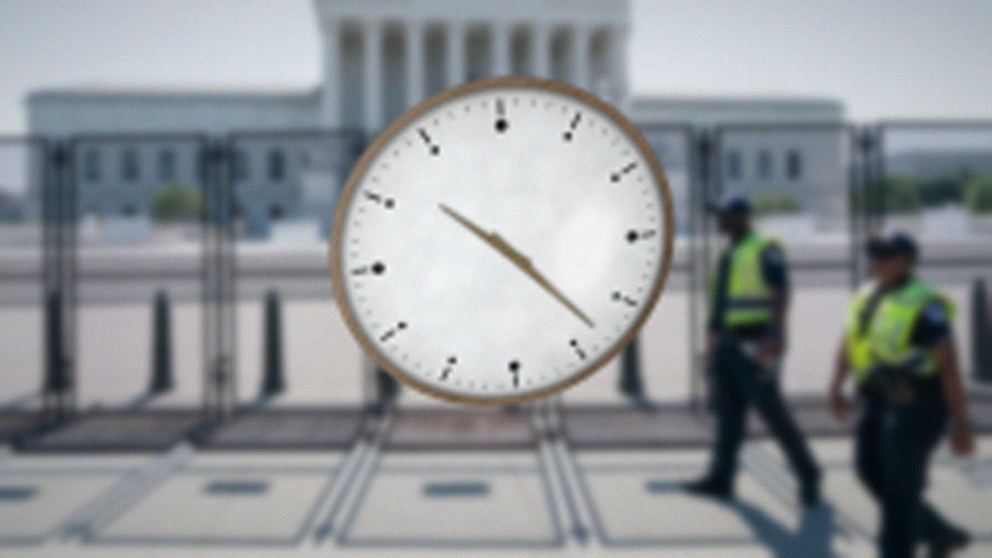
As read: 10h23
